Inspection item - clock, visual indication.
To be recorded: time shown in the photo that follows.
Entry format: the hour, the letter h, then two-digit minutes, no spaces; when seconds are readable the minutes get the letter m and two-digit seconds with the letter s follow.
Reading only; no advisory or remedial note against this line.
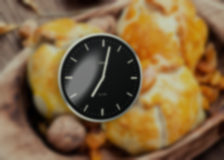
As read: 7h02
